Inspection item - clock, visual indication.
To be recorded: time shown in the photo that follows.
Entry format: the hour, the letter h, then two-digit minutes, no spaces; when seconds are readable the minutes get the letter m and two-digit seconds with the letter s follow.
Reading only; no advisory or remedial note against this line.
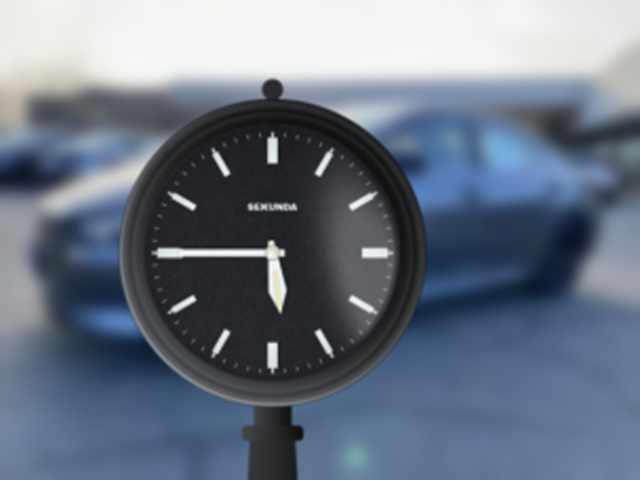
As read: 5h45
